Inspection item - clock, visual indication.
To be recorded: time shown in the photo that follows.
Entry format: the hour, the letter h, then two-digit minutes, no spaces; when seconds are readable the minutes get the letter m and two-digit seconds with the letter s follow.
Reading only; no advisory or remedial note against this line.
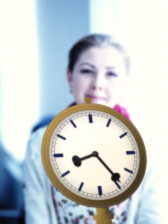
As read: 8h24
